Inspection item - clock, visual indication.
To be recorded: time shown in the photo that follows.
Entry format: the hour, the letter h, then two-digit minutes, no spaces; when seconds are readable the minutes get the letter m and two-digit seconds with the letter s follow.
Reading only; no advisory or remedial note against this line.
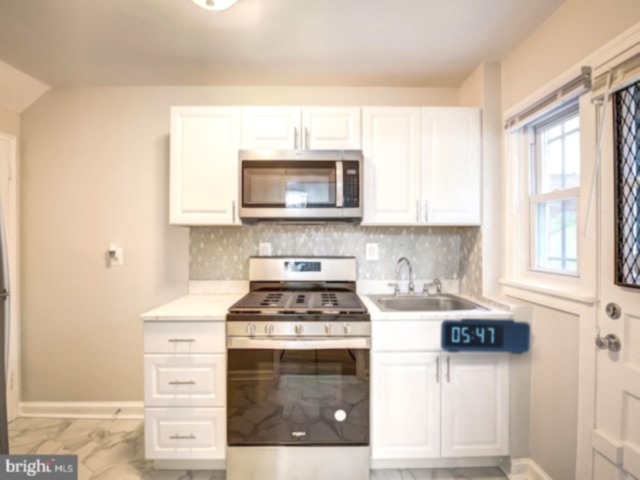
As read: 5h47
